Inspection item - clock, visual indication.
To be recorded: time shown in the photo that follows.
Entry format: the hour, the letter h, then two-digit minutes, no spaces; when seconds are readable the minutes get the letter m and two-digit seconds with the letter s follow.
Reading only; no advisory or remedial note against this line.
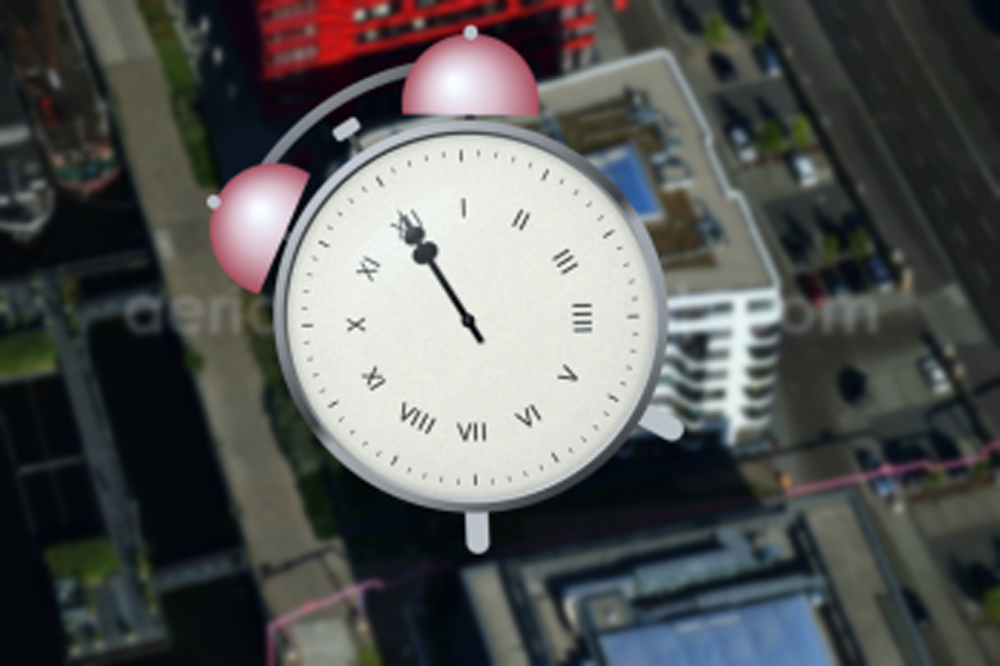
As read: 12h00
